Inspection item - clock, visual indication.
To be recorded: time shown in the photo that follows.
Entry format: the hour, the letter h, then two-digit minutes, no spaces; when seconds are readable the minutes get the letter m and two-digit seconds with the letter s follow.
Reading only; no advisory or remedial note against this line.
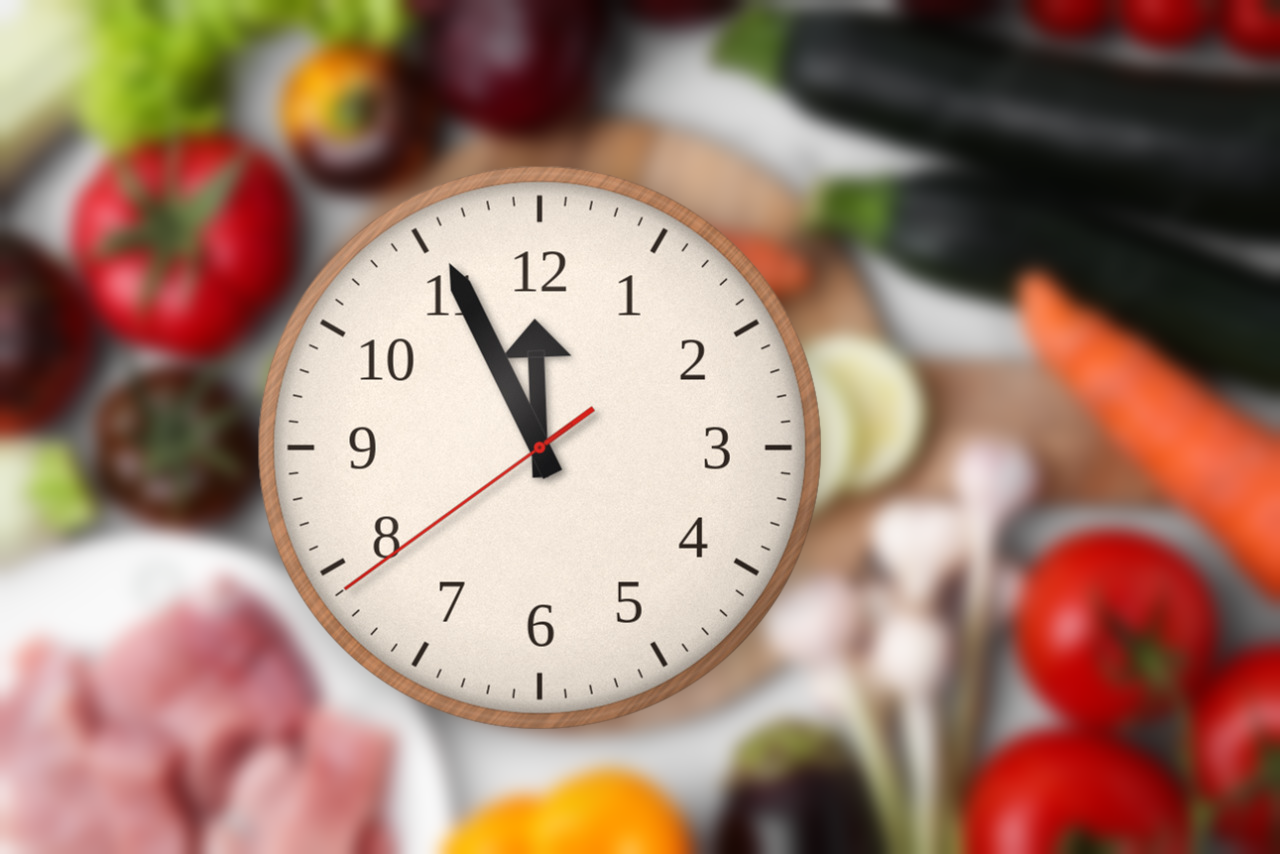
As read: 11h55m39s
